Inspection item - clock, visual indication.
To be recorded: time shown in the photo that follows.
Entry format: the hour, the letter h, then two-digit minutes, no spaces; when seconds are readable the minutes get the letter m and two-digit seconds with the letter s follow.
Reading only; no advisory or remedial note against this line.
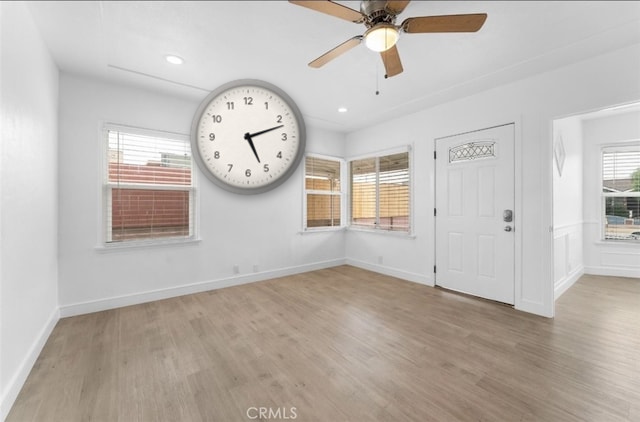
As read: 5h12
